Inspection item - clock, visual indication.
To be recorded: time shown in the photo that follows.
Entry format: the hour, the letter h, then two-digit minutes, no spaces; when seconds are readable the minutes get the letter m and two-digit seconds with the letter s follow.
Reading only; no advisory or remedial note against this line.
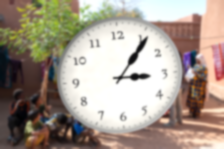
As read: 3h06
